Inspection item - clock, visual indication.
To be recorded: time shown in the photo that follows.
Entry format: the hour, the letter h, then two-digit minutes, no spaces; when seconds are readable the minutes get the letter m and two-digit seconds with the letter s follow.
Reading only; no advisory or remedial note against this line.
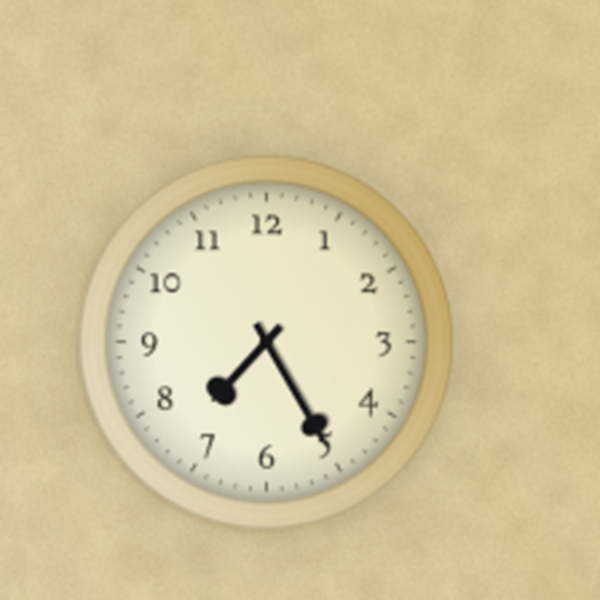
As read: 7h25
